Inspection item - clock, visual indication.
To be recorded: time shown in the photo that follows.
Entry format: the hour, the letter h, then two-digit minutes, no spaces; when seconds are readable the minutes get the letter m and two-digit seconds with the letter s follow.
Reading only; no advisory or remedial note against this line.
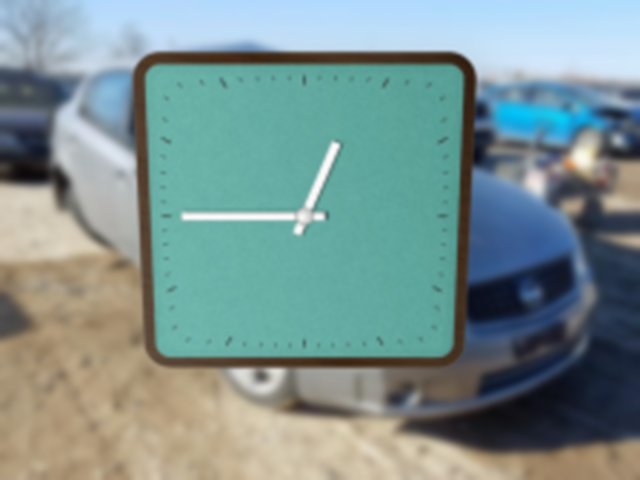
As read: 12h45
